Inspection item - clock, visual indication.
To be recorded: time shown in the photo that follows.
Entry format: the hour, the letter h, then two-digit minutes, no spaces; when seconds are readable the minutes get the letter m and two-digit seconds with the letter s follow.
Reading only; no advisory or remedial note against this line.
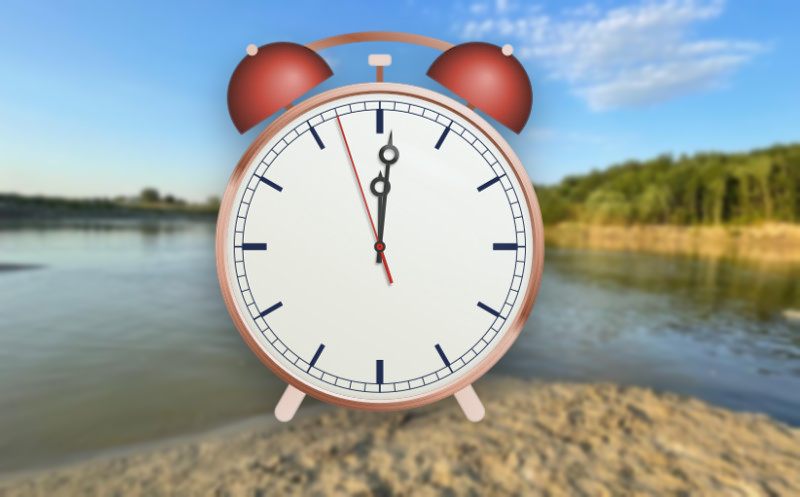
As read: 12h00m57s
